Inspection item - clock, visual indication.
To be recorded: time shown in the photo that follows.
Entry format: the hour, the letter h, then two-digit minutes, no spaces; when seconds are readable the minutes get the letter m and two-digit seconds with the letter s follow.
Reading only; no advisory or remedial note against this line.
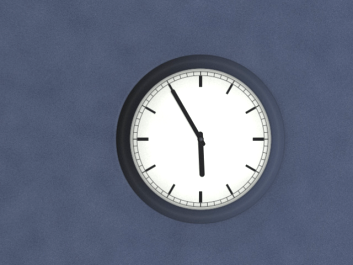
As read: 5h55
